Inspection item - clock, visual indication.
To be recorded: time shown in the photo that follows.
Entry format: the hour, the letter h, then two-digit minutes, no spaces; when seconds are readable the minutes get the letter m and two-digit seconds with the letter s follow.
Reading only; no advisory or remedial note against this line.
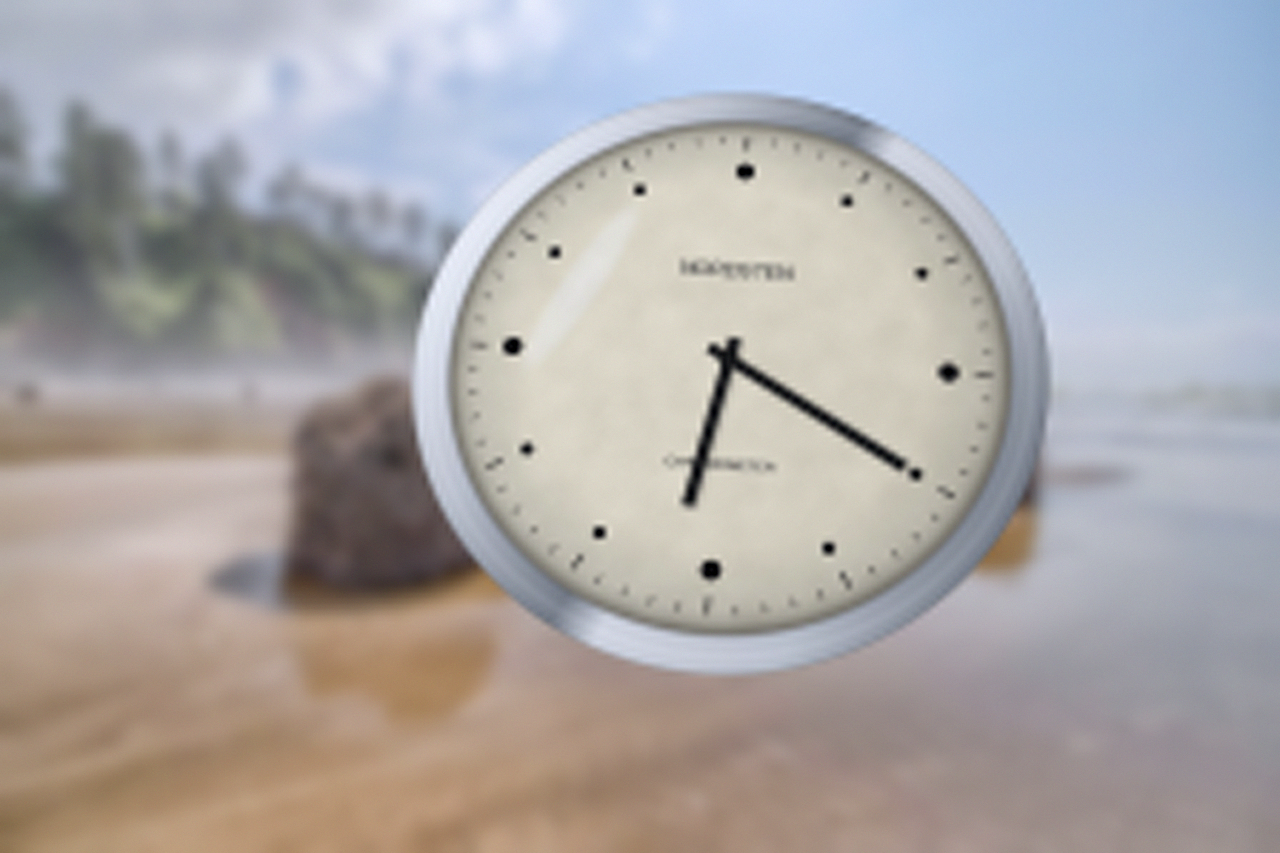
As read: 6h20
